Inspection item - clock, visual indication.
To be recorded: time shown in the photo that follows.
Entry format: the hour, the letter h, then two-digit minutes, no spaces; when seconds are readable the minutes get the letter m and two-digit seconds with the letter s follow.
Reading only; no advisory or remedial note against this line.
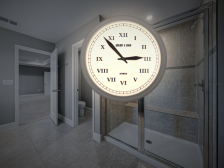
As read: 2h53
